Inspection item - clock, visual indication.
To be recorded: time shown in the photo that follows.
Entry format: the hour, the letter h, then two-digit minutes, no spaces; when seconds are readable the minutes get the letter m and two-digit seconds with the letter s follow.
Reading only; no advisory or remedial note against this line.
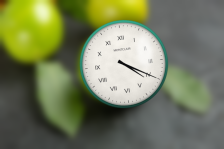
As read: 4h20
